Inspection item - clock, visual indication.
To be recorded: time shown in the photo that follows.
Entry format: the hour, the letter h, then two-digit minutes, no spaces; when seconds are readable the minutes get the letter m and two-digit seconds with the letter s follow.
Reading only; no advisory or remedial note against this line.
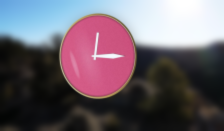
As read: 12h15
